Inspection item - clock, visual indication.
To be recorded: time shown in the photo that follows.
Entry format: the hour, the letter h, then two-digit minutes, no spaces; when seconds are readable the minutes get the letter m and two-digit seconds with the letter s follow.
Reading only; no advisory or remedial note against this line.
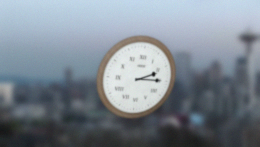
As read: 2h15
